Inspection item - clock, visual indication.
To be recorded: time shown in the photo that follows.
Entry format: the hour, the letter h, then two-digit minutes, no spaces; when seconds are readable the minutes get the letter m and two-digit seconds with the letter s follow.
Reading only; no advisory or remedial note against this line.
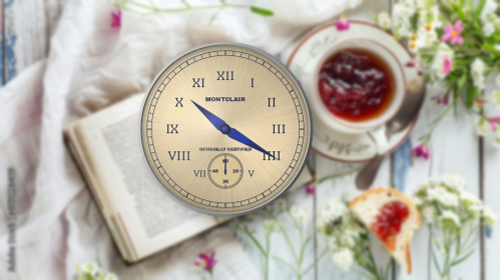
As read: 10h20
